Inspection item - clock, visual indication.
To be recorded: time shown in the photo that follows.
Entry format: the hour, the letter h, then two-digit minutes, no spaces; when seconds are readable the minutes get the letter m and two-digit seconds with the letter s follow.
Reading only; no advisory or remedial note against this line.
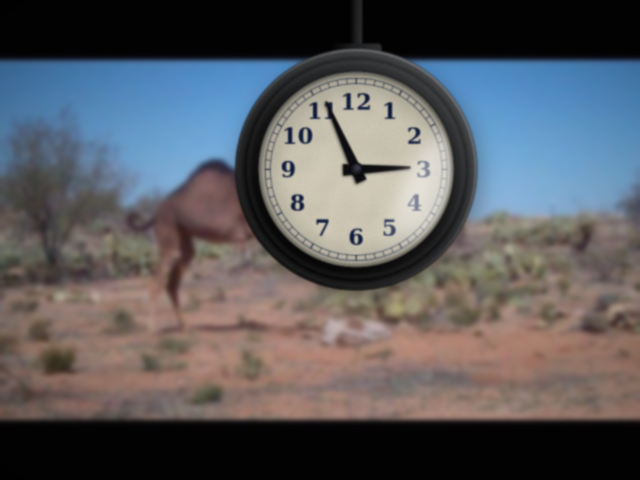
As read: 2h56
